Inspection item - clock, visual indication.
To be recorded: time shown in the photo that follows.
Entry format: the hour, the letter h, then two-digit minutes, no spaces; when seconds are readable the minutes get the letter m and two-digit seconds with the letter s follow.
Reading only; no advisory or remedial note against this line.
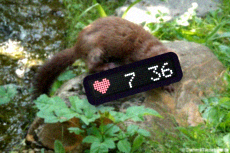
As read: 7h36
